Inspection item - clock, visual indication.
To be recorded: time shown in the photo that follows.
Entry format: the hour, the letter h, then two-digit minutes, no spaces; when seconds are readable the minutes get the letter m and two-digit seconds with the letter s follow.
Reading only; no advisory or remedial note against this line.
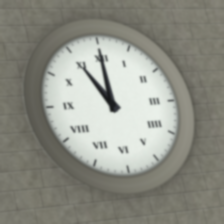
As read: 11h00
